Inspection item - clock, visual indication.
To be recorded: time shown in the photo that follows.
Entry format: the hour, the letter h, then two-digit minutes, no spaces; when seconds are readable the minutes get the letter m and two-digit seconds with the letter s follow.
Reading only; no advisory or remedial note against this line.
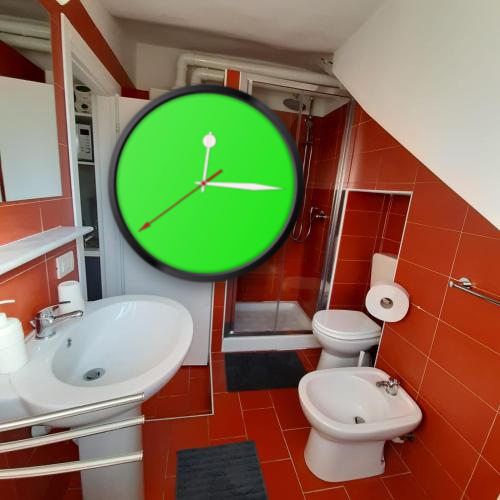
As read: 12h15m39s
